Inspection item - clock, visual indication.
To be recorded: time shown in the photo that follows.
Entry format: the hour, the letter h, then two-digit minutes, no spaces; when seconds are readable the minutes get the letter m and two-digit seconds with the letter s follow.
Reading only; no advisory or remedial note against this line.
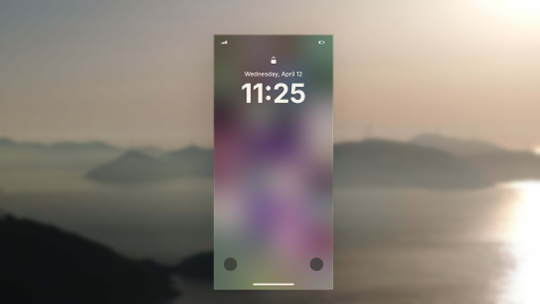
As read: 11h25
